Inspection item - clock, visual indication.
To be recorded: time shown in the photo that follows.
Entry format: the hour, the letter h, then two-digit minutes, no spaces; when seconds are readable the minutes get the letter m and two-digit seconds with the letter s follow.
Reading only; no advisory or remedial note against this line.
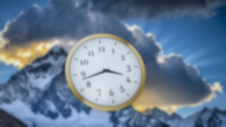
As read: 3h43
